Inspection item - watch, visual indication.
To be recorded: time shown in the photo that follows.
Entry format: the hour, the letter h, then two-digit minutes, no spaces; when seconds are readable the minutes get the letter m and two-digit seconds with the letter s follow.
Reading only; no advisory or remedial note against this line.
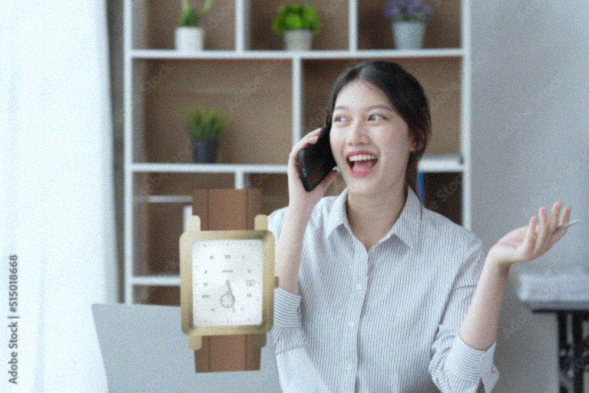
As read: 5h28
